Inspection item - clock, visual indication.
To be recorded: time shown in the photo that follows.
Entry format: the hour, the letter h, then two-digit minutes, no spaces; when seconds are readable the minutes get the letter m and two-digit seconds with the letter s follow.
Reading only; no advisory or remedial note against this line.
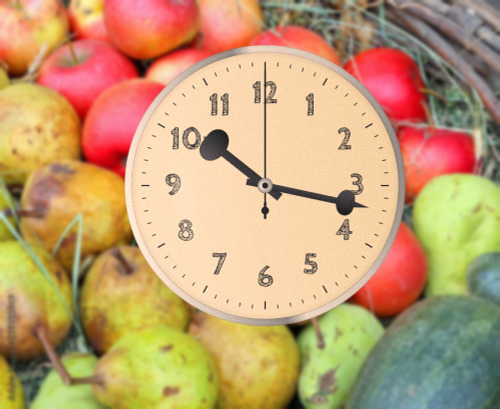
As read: 10h17m00s
